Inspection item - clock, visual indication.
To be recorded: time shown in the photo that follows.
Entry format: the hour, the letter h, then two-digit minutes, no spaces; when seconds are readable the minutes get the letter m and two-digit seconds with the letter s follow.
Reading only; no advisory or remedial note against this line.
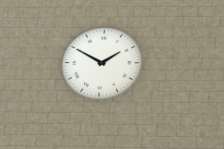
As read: 1h50
